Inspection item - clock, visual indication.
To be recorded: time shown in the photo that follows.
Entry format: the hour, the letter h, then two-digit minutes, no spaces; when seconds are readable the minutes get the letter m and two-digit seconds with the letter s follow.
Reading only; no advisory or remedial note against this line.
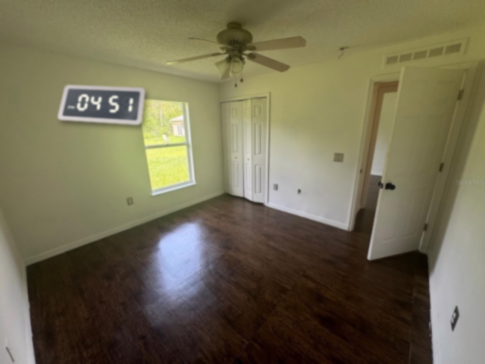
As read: 4h51
